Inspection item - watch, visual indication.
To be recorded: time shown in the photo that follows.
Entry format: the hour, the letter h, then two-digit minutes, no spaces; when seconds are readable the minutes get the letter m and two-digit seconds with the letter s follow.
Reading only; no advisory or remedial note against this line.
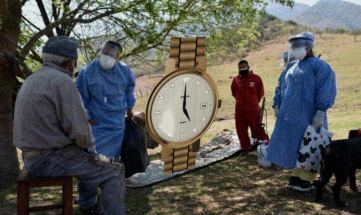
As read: 5h00
